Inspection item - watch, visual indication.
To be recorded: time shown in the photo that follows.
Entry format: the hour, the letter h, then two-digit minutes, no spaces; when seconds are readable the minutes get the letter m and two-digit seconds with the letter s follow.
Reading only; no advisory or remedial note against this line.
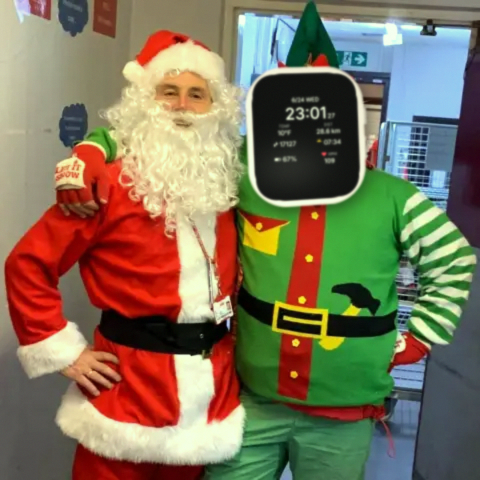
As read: 23h01
